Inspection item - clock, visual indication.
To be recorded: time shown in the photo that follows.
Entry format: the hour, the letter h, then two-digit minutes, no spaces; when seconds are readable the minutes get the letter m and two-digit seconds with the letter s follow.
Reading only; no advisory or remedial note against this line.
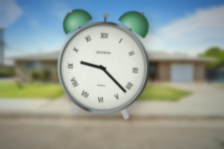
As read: 9h22
